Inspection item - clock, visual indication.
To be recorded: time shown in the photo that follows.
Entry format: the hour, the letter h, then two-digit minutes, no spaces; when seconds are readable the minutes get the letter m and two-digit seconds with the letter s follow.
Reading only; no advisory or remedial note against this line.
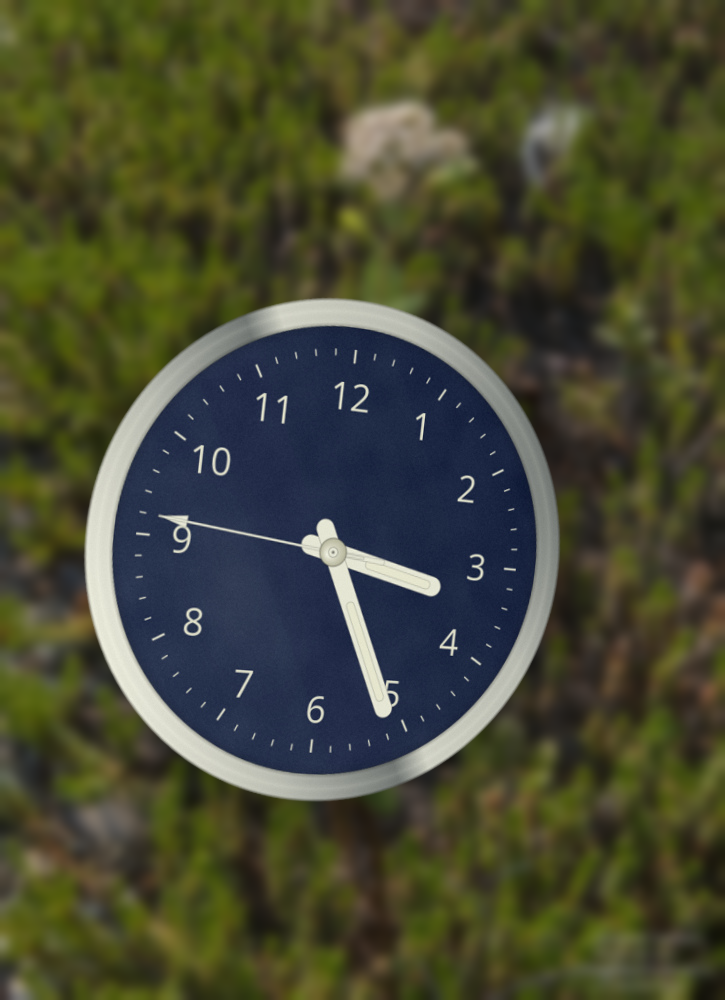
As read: 3h25m46s
